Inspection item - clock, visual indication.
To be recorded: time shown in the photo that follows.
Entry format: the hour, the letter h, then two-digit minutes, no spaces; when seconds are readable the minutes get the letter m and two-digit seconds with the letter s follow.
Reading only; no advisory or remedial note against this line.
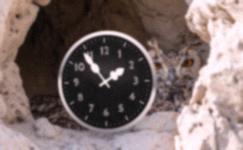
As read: 1h54
